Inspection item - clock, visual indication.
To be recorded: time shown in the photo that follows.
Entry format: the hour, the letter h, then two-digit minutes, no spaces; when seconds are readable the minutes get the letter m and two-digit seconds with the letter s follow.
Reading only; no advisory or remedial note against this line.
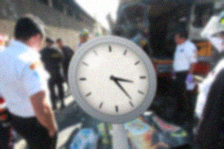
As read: 3h24
